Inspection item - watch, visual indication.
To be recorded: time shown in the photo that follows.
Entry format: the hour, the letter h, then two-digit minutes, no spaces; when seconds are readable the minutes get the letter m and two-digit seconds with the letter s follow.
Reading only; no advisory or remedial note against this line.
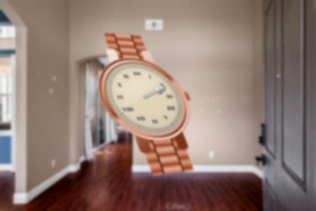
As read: 2h11
